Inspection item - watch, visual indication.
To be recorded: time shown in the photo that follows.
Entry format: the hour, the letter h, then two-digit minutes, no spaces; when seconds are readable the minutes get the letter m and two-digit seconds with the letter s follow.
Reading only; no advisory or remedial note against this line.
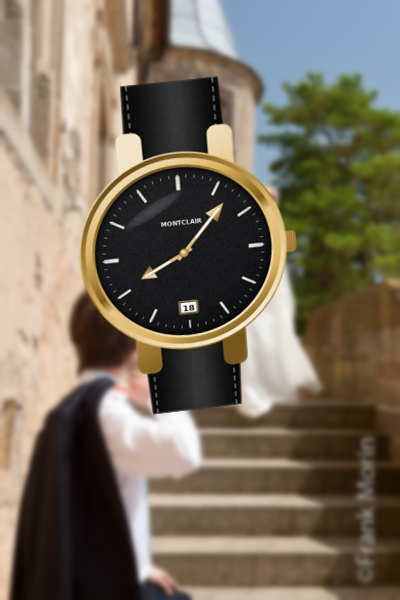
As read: 8h07
